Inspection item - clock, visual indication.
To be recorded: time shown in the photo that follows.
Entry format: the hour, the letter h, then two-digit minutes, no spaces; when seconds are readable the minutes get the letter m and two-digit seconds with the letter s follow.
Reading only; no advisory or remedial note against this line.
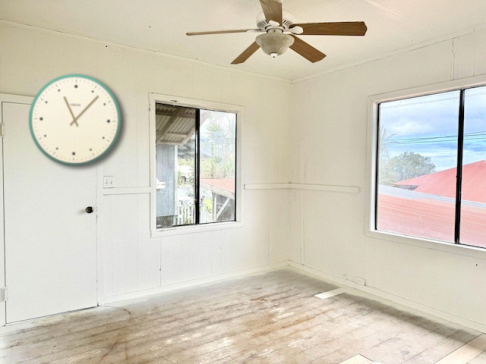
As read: 11h07
